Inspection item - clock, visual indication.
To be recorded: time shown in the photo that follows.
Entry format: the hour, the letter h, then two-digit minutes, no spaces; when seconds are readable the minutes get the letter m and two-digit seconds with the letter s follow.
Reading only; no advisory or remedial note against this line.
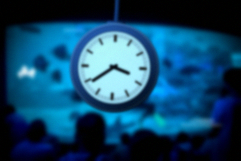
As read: 3h39
